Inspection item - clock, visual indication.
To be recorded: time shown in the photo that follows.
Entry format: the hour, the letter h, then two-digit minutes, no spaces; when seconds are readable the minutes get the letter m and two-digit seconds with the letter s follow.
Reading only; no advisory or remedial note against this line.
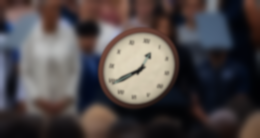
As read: 12h39
